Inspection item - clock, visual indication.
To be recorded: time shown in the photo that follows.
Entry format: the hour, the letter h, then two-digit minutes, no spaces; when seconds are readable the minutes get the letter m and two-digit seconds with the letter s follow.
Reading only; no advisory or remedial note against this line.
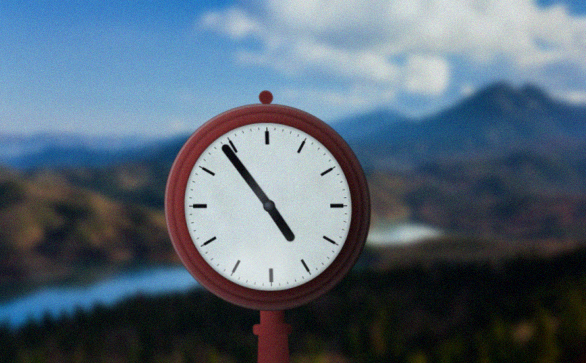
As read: 4h54
